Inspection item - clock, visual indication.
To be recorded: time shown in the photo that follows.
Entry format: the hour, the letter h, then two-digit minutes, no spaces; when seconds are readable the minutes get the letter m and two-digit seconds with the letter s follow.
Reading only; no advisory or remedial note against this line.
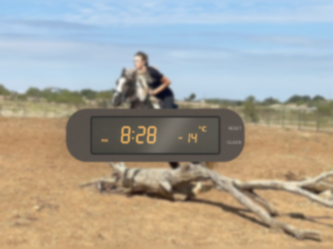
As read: 8h28
